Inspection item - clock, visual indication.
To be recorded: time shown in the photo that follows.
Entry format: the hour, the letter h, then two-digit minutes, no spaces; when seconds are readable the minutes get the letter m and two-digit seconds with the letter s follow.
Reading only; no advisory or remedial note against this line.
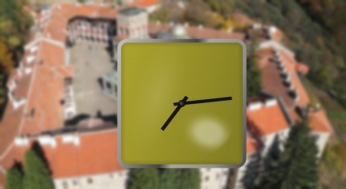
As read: 7h14
